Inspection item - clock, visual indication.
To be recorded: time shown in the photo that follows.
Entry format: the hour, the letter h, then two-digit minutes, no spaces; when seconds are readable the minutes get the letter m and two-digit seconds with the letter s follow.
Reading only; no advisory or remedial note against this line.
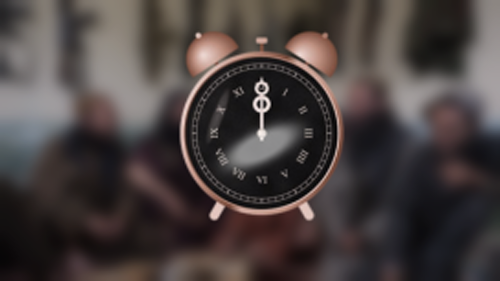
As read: 12h00
